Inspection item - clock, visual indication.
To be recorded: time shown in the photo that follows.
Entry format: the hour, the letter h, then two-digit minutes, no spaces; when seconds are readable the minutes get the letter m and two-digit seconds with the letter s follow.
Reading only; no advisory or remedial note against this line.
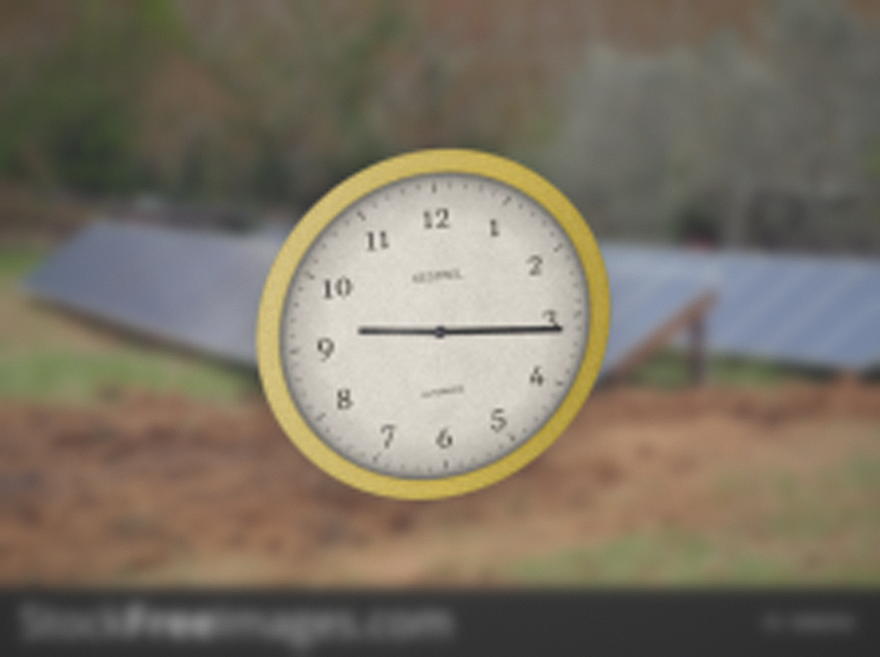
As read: 9h16
